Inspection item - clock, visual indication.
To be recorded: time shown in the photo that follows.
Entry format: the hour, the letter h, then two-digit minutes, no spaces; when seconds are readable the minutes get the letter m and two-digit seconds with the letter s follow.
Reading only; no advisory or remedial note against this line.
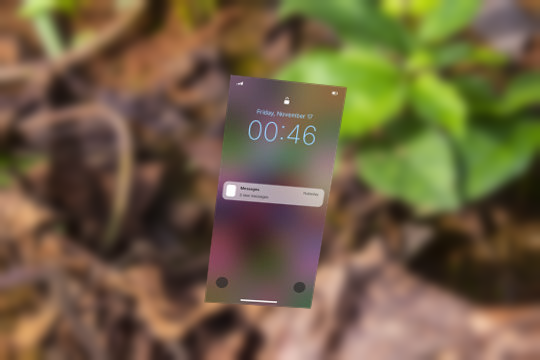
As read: 0h46
